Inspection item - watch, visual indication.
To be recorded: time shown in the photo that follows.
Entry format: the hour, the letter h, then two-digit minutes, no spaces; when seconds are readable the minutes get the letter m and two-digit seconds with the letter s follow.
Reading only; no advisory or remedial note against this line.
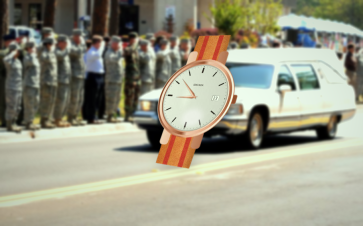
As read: 8h52
